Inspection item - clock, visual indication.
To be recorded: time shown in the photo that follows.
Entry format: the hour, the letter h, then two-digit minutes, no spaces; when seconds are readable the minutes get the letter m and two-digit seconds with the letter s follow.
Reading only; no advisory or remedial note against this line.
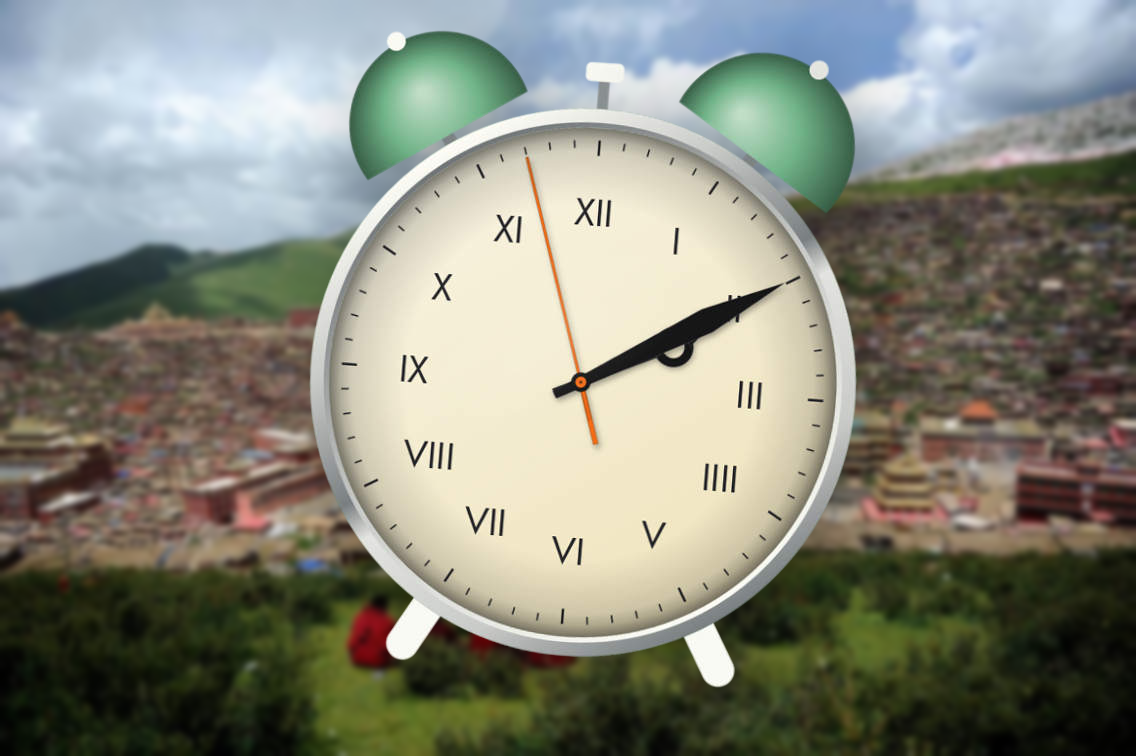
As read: 2h09m57s
